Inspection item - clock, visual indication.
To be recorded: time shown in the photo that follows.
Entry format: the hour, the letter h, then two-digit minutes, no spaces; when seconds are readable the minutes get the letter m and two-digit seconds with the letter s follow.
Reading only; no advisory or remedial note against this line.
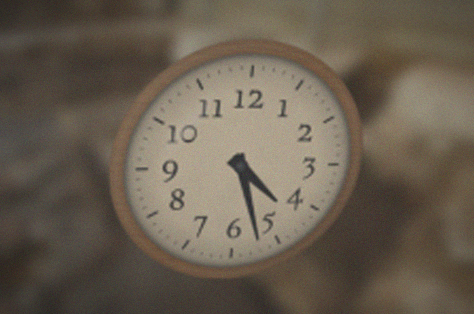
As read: 4h27
